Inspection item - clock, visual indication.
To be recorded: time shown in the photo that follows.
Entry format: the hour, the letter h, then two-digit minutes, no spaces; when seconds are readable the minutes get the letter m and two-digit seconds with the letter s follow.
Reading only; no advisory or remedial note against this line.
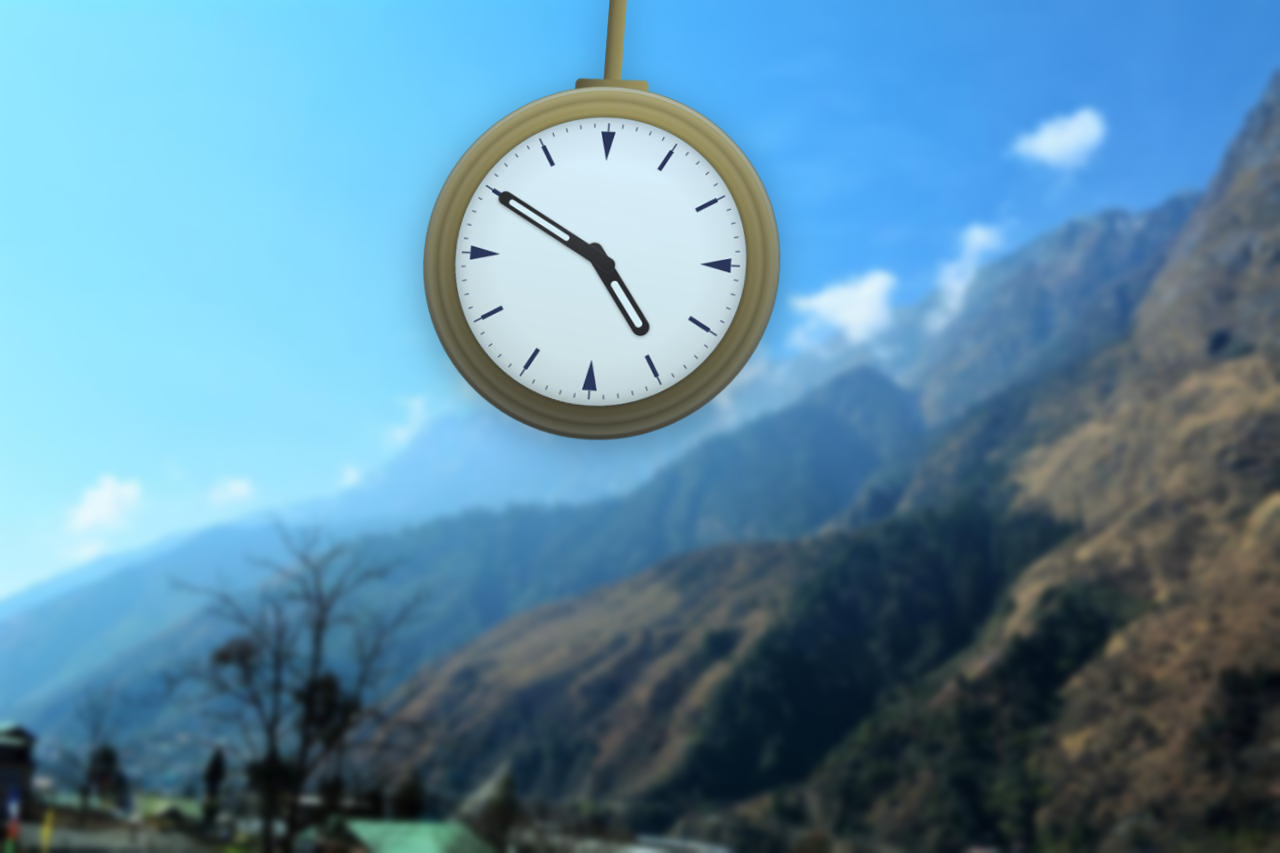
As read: 4h50
